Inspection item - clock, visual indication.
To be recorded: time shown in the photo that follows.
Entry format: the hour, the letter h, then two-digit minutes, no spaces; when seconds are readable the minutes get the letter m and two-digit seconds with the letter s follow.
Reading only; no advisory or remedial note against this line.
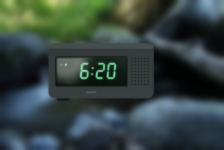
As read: 6h20
